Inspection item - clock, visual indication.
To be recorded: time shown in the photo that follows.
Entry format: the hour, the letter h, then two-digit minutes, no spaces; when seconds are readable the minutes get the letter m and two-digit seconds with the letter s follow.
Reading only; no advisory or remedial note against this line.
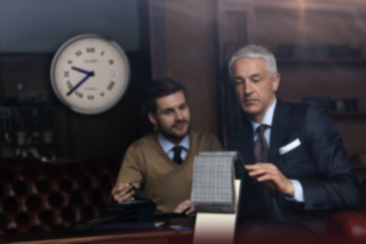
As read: 9h38
